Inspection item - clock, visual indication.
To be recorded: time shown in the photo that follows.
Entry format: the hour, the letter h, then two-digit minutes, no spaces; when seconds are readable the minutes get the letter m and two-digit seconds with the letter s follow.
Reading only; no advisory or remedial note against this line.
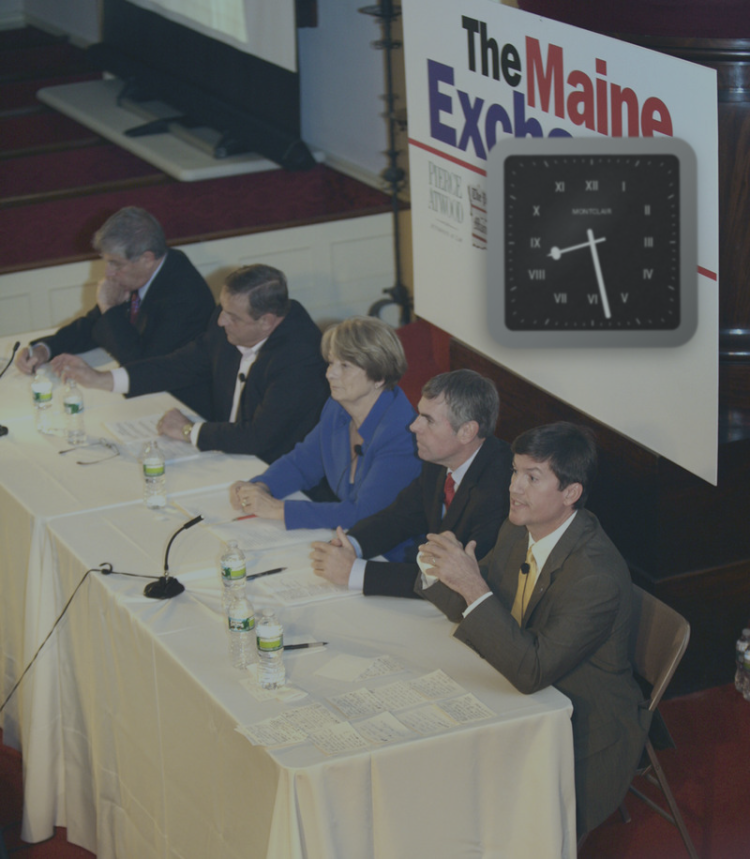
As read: 8h28
